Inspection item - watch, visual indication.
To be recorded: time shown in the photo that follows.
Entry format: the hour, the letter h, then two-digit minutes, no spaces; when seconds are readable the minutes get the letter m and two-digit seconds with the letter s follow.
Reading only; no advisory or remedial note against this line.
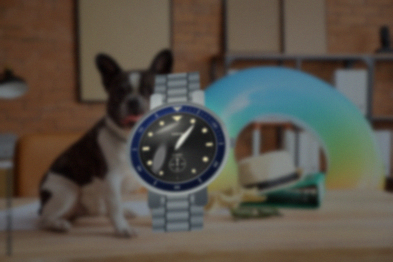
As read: 1h06
